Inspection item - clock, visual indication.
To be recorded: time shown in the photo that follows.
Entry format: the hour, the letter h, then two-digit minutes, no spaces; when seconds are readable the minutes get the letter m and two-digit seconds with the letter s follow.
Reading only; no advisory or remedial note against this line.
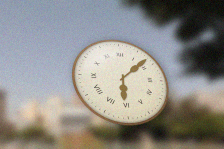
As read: 6h08
